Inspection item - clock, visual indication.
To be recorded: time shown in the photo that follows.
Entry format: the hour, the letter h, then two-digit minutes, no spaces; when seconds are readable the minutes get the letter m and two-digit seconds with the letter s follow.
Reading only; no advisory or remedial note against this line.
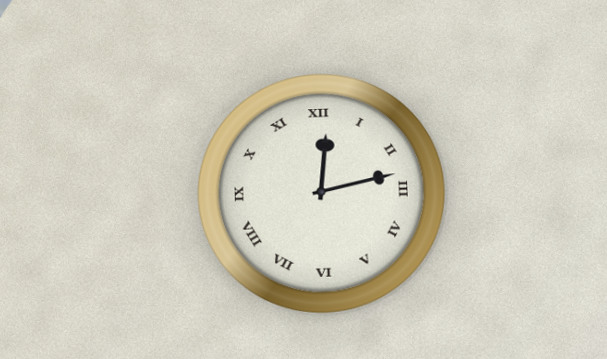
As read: 12h13
